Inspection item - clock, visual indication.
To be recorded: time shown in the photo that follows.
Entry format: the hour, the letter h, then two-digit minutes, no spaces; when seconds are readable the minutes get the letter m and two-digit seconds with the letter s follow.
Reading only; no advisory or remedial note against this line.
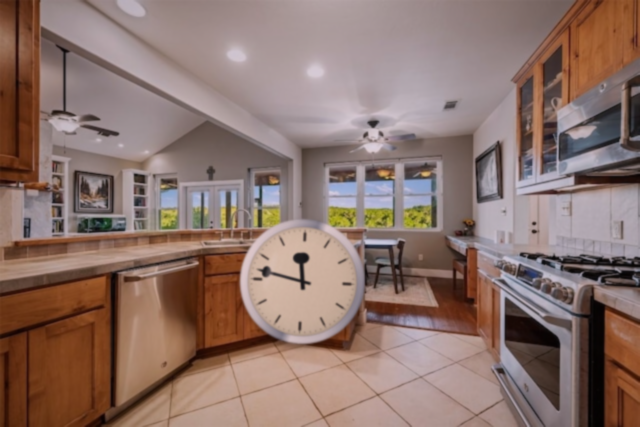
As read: 11h47
